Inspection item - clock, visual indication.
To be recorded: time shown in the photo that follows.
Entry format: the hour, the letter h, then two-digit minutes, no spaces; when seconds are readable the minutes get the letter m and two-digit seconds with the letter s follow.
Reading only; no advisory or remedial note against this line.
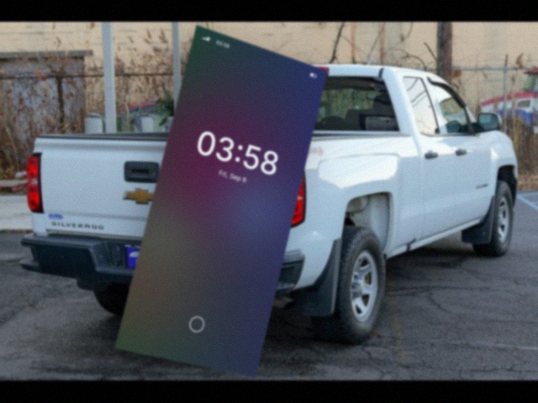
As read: 3h58
